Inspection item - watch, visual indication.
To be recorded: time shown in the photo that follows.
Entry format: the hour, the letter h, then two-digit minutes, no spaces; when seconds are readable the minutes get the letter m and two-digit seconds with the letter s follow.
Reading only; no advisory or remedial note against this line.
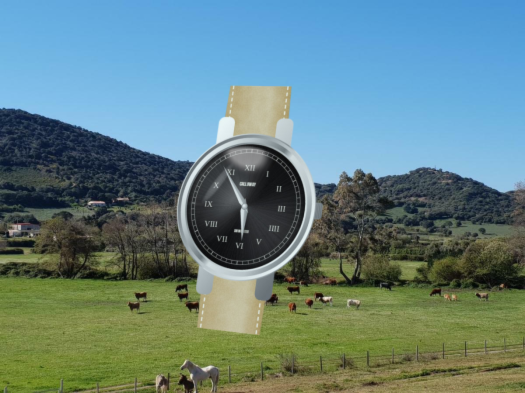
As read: 5h54
